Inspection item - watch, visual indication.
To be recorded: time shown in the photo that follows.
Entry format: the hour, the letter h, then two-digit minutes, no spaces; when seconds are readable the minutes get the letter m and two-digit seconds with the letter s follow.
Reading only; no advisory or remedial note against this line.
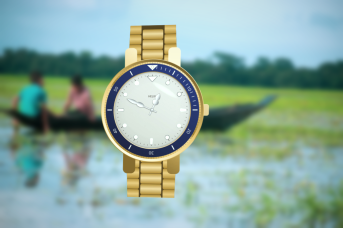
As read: 12h49
